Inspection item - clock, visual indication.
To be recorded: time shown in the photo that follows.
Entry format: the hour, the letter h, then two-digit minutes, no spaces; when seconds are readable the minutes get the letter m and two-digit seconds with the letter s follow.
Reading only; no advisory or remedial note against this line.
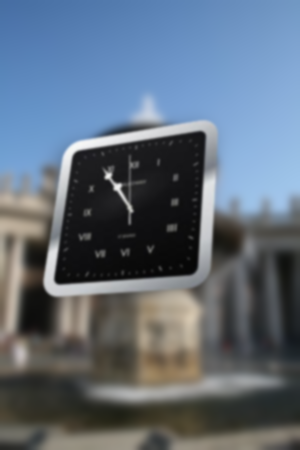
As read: 10h53m59s
